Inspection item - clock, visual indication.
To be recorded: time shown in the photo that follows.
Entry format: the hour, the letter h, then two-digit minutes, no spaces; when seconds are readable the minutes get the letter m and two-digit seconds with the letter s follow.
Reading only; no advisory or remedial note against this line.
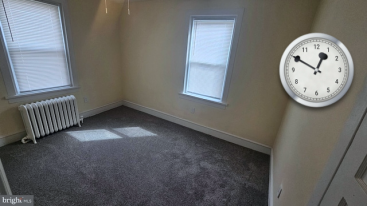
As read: 12h50
